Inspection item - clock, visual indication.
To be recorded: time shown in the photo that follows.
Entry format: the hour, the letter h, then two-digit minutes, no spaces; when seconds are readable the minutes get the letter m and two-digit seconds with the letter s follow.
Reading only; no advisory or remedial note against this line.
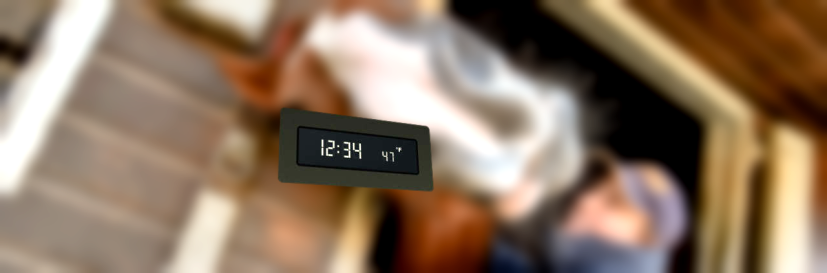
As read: 12h34
